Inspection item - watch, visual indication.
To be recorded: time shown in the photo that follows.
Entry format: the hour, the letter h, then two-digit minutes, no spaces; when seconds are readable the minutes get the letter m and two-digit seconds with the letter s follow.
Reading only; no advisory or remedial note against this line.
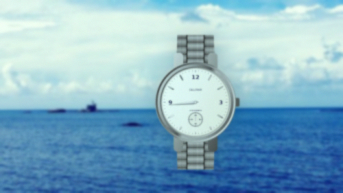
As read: 8h44
